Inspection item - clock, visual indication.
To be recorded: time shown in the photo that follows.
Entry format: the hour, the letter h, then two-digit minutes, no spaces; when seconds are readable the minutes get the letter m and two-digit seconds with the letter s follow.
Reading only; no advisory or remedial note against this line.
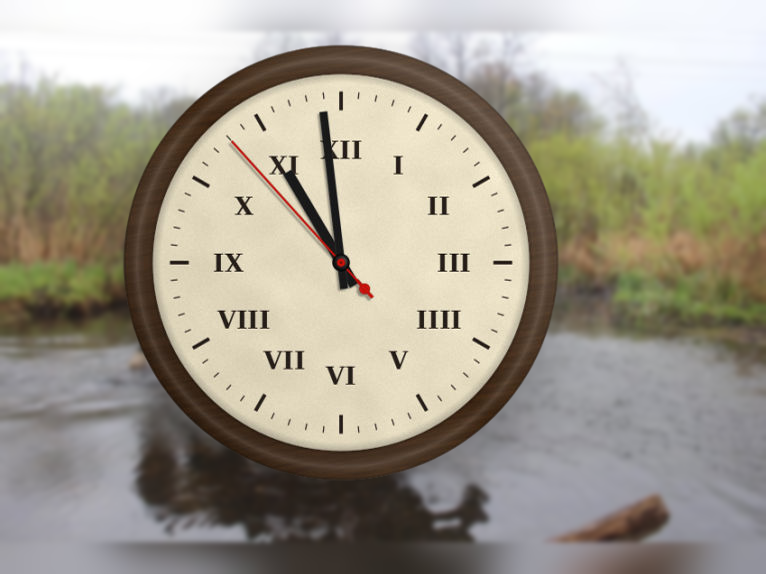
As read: 10h58m53s
